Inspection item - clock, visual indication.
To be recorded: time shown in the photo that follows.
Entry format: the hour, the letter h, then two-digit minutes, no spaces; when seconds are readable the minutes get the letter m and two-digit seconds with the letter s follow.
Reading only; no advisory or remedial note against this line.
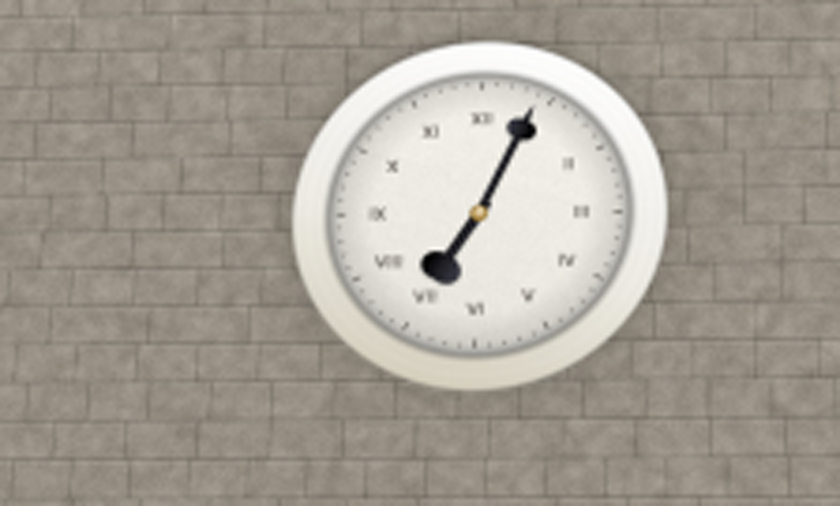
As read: 7h04
